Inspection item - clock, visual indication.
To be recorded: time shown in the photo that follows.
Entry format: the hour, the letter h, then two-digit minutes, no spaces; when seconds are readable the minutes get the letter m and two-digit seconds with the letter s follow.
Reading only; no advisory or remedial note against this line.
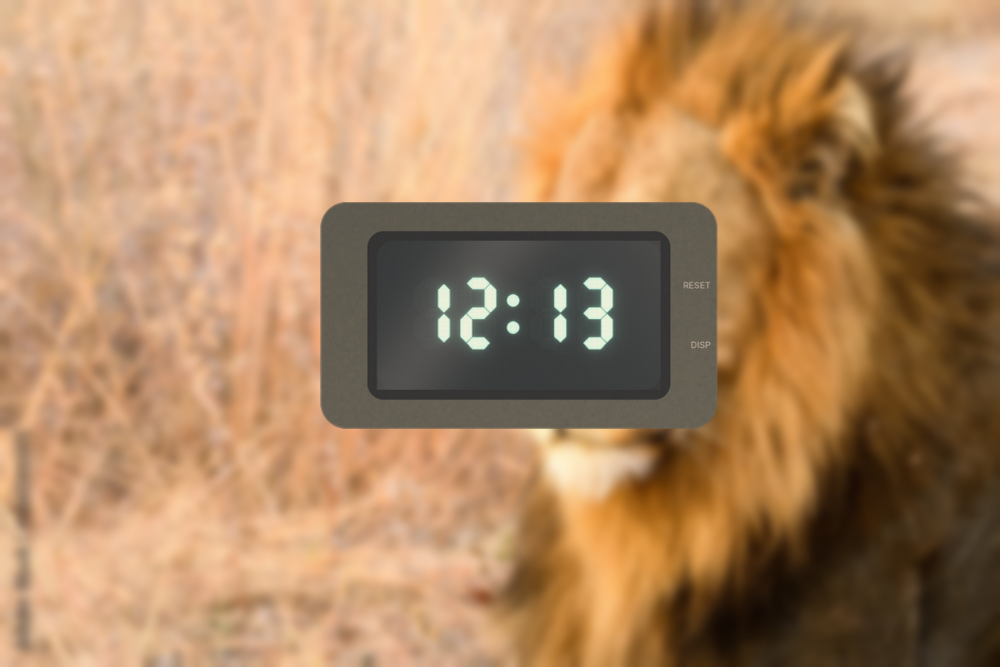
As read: 12h13
